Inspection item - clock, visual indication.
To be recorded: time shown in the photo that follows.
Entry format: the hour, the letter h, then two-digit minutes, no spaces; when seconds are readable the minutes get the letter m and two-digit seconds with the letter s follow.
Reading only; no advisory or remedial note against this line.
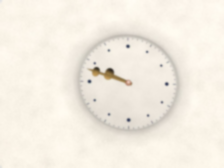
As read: 9h48
